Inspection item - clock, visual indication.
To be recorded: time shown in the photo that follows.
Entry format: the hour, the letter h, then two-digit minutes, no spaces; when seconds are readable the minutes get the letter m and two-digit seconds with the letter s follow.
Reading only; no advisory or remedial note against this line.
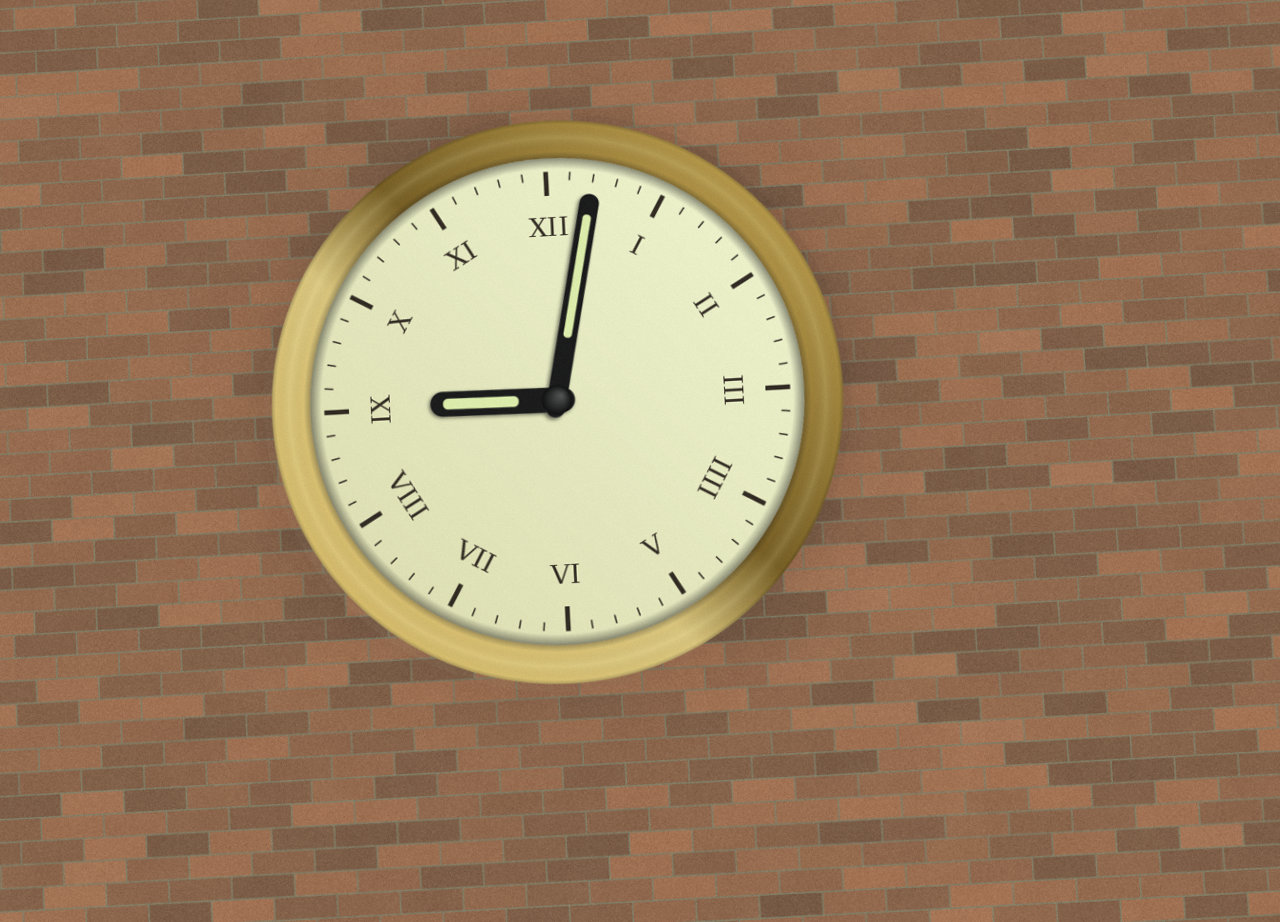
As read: 9h02
